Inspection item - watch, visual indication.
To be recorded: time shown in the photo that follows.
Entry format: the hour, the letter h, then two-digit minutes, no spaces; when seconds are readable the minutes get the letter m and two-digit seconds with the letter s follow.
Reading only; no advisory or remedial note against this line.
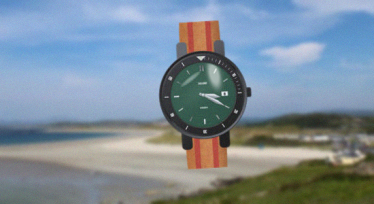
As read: 3h20
